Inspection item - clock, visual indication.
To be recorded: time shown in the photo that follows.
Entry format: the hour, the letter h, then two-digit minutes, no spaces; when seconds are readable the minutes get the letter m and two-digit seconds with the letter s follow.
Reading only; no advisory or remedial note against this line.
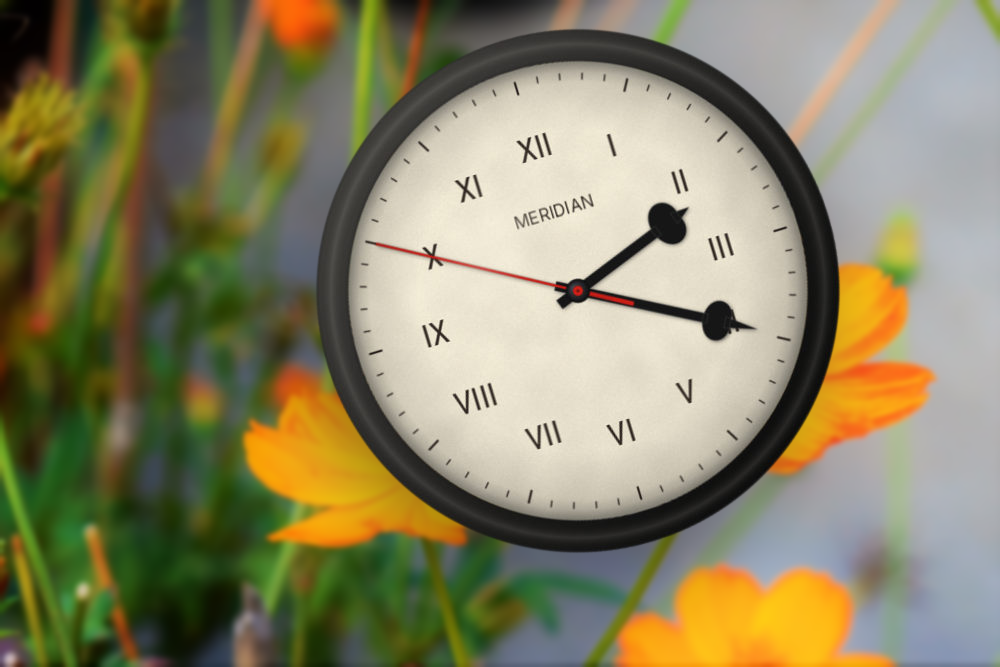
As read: 2h19m50s
